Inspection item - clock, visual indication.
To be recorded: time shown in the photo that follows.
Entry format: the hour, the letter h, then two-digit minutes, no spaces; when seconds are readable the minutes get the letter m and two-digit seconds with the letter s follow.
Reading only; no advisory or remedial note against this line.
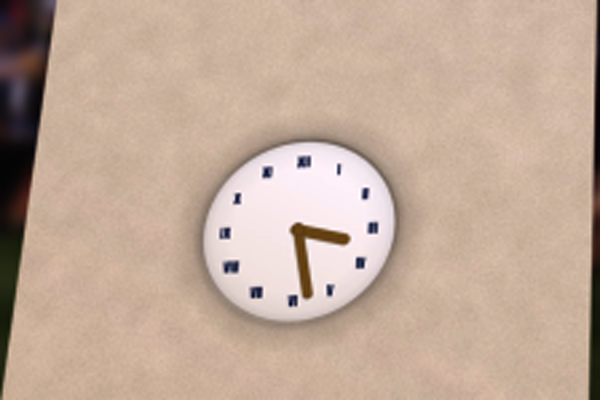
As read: 3h28
